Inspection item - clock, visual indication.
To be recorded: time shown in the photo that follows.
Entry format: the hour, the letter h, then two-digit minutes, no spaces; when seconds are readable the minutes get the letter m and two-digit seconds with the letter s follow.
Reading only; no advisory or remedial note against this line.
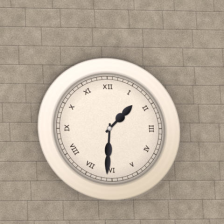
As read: 1h31
